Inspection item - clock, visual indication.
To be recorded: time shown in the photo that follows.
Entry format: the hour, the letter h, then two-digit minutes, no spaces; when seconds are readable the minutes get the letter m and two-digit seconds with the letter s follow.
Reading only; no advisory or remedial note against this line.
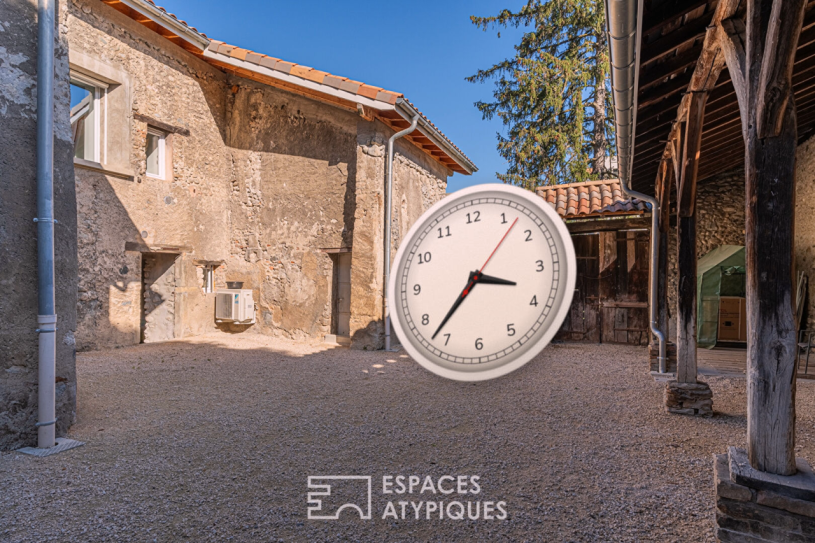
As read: 3h37m07s
